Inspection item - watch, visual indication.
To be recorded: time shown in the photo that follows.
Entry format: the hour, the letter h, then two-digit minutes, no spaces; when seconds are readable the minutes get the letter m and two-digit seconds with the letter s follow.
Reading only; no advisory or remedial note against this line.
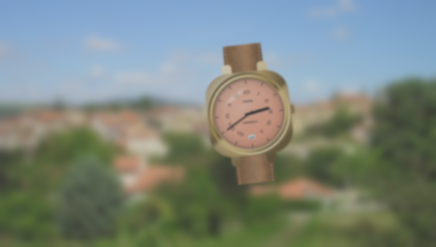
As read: 2h40
